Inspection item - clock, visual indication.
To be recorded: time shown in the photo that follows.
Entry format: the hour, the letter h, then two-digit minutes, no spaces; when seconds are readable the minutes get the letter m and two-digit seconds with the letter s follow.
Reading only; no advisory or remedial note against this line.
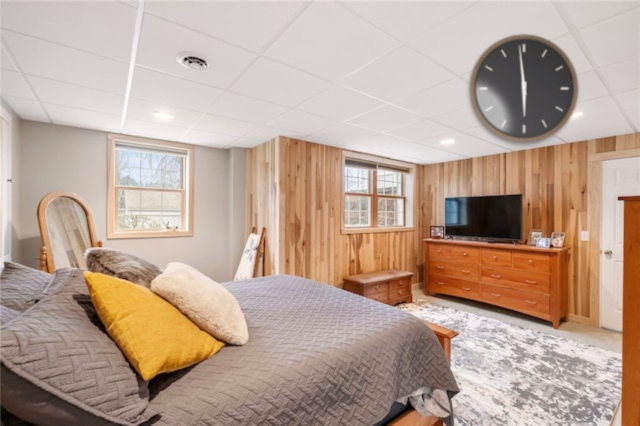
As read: 5h59
